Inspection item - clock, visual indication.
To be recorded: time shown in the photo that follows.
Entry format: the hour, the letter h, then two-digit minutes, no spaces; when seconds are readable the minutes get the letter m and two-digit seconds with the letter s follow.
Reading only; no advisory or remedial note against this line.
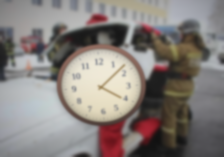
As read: 4h08
